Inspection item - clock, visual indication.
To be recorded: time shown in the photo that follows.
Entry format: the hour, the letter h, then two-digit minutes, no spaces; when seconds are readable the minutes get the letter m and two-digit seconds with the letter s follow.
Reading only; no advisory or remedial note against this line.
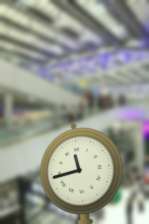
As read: 11h44
